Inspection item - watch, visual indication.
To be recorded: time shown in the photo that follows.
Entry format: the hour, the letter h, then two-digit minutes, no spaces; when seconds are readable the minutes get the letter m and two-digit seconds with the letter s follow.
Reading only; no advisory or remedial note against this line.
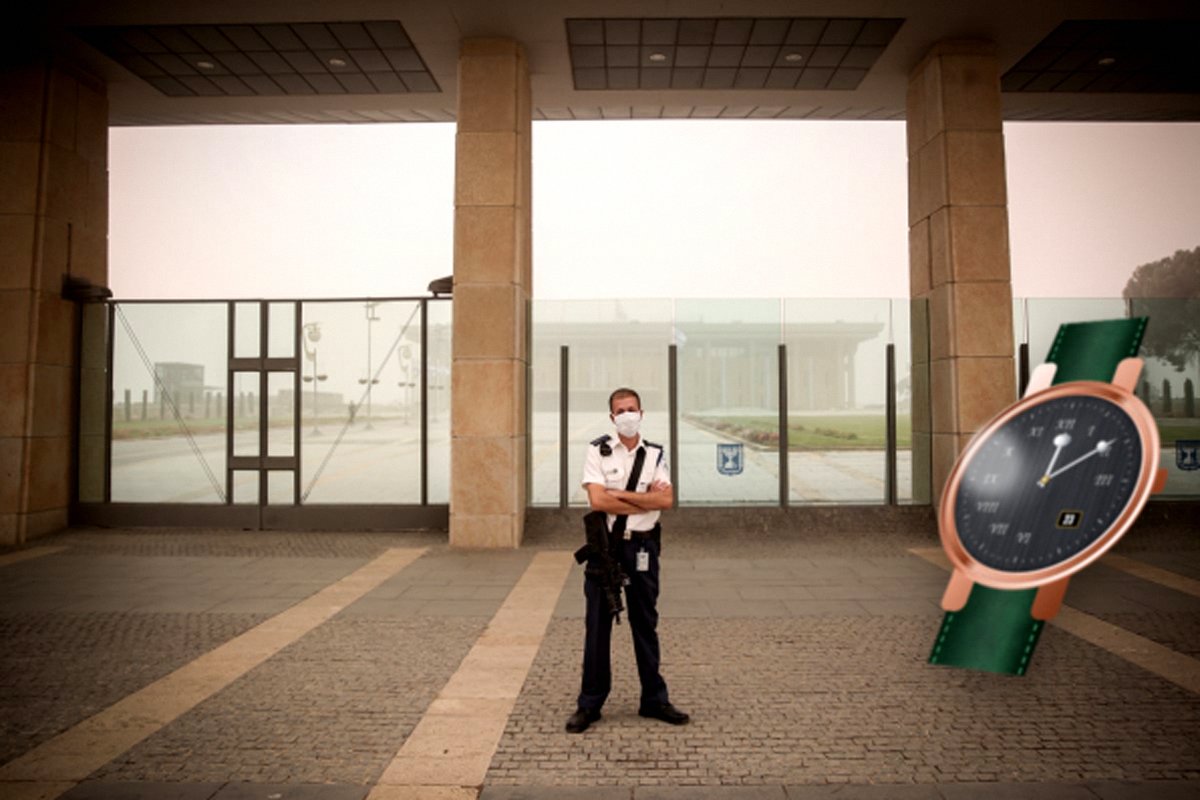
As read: 12h09
